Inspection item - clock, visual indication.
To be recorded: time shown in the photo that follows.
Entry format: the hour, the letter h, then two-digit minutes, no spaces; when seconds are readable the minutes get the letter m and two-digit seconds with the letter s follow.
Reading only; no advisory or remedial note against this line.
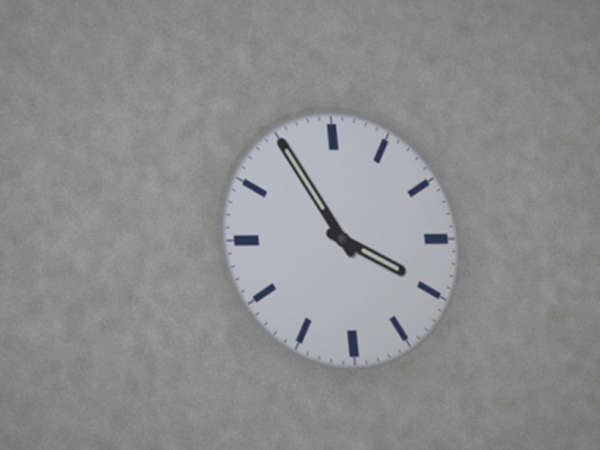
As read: 3h55
